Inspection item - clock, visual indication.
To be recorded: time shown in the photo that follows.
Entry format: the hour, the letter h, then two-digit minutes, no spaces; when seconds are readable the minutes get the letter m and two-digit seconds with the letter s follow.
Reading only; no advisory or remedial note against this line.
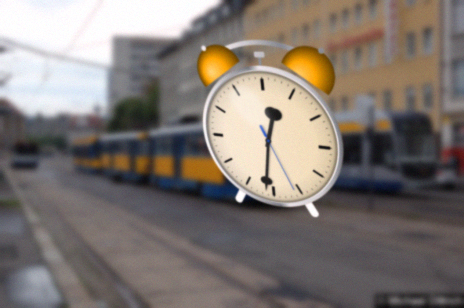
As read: 12h31m26s
